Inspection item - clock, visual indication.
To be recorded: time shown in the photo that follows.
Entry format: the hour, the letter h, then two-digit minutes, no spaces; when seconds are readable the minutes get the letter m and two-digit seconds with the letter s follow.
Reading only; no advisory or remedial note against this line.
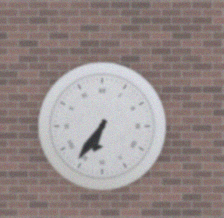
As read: 6h36
